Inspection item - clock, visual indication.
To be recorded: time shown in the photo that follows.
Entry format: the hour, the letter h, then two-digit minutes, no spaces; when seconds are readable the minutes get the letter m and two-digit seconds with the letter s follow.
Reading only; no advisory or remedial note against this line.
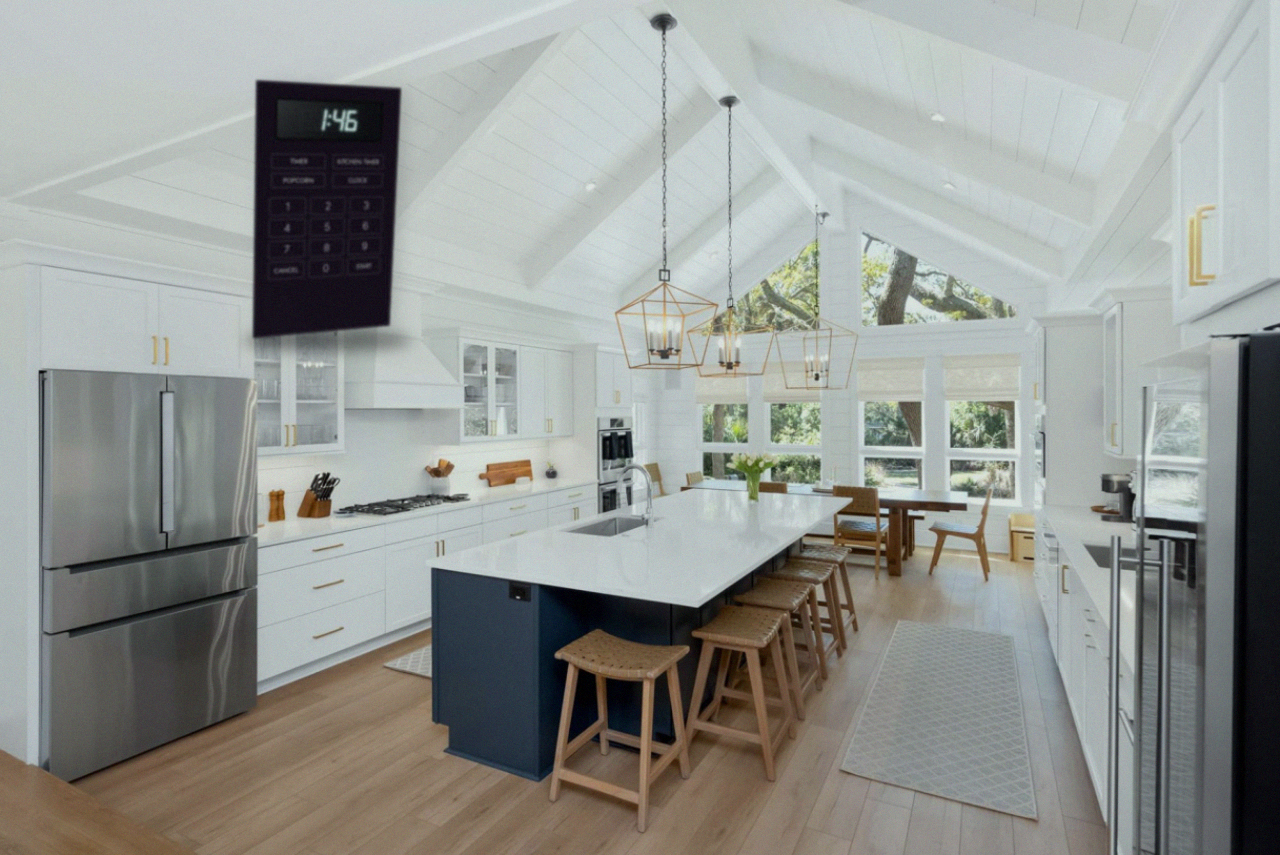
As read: 1h46
